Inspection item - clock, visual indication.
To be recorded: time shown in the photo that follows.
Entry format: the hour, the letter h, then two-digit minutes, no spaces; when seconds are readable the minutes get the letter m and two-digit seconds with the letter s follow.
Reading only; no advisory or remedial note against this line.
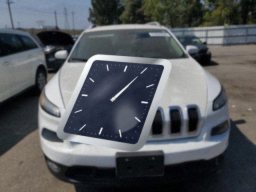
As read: 1h05
